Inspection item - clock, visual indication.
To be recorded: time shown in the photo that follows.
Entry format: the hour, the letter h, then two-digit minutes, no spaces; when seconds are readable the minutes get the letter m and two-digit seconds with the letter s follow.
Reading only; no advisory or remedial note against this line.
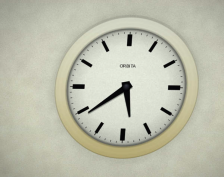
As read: 5h39
